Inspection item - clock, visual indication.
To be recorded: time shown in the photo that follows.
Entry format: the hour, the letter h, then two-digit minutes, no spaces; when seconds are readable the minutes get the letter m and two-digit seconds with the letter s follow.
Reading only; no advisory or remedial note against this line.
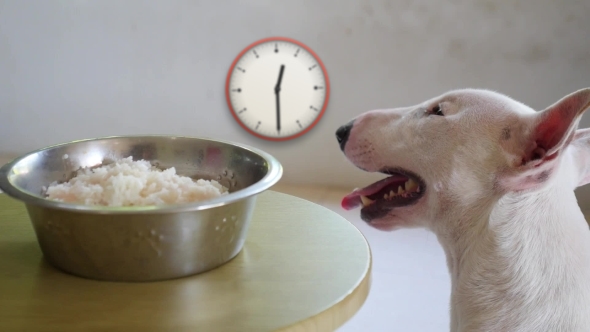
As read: 12h30
